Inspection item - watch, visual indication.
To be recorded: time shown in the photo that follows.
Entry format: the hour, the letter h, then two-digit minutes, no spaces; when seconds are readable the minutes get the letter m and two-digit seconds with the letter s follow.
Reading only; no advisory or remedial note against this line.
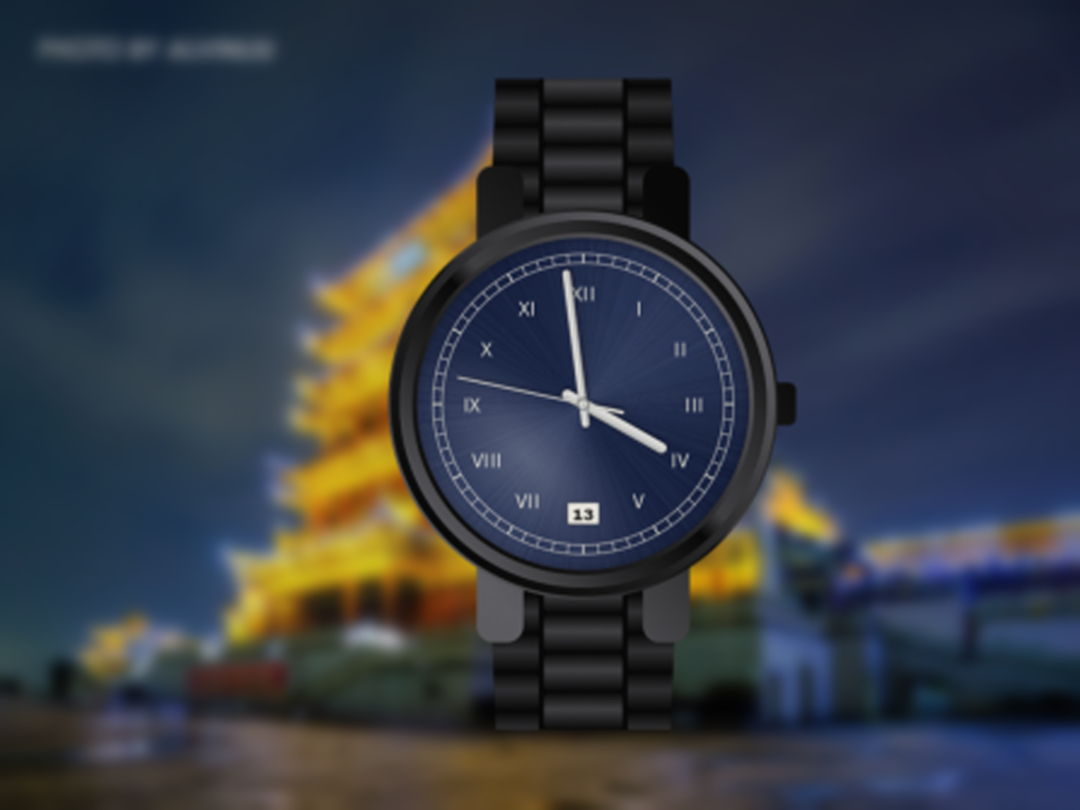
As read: 3h58m47s
